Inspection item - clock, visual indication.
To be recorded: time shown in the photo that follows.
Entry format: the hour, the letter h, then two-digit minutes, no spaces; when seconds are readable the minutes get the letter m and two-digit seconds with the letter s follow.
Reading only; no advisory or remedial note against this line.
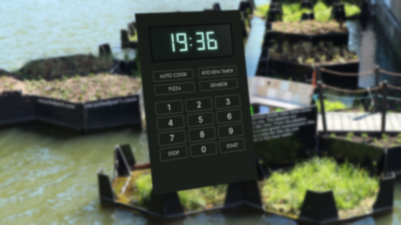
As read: 19h36
